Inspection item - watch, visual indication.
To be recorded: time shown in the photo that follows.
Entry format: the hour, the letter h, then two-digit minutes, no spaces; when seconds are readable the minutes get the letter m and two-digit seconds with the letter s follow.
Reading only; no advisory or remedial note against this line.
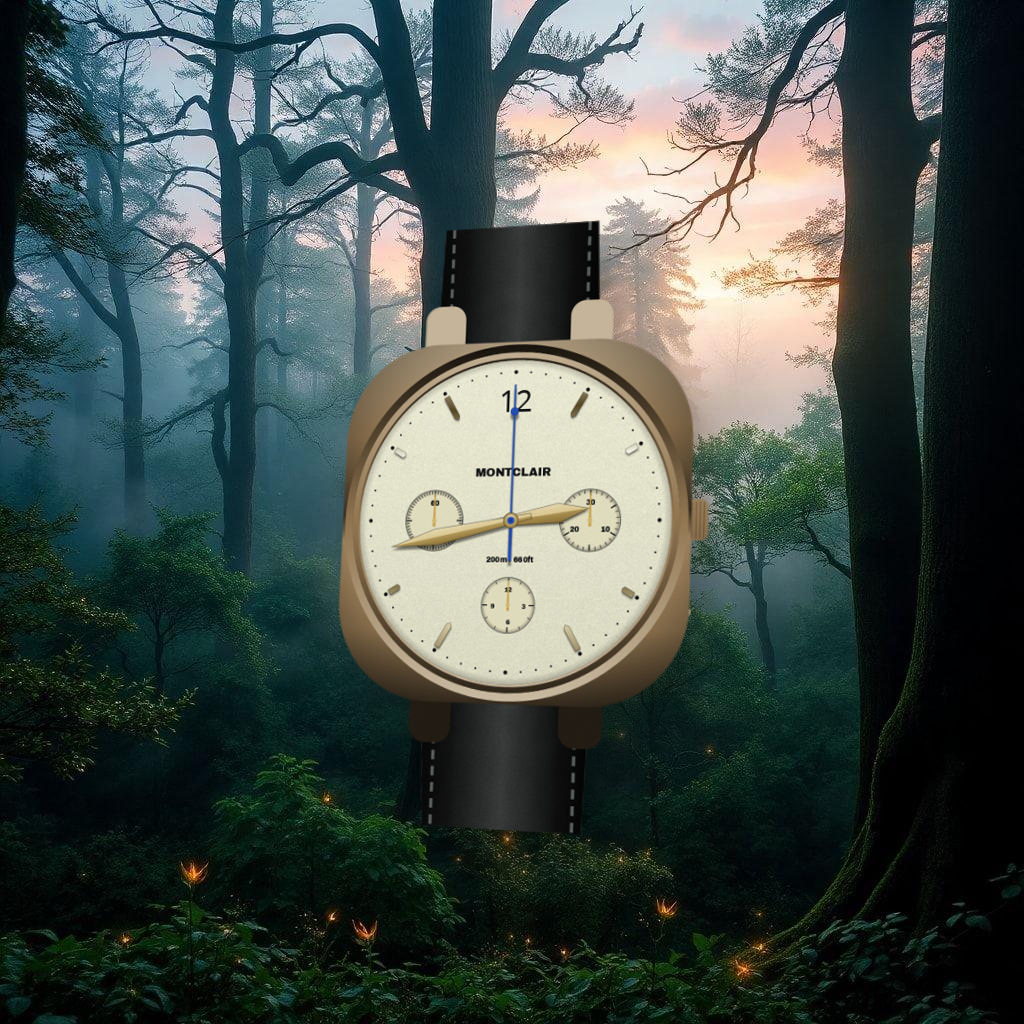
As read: 2h43
